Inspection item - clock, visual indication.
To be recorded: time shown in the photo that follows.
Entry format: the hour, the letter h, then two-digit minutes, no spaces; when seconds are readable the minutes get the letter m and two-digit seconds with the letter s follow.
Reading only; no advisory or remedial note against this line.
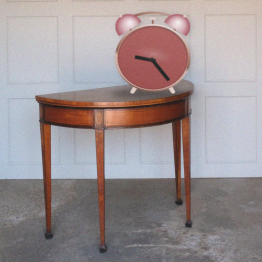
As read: 9h24
